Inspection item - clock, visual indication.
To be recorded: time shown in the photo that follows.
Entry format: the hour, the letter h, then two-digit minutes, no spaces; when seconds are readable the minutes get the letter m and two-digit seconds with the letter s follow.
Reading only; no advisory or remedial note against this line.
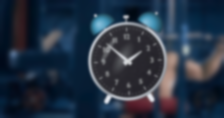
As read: 1h52
